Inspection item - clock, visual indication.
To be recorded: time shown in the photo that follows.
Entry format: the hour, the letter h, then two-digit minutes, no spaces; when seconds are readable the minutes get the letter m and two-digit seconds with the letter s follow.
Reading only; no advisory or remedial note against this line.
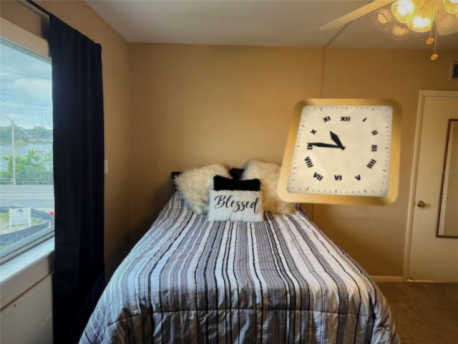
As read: 10h46
